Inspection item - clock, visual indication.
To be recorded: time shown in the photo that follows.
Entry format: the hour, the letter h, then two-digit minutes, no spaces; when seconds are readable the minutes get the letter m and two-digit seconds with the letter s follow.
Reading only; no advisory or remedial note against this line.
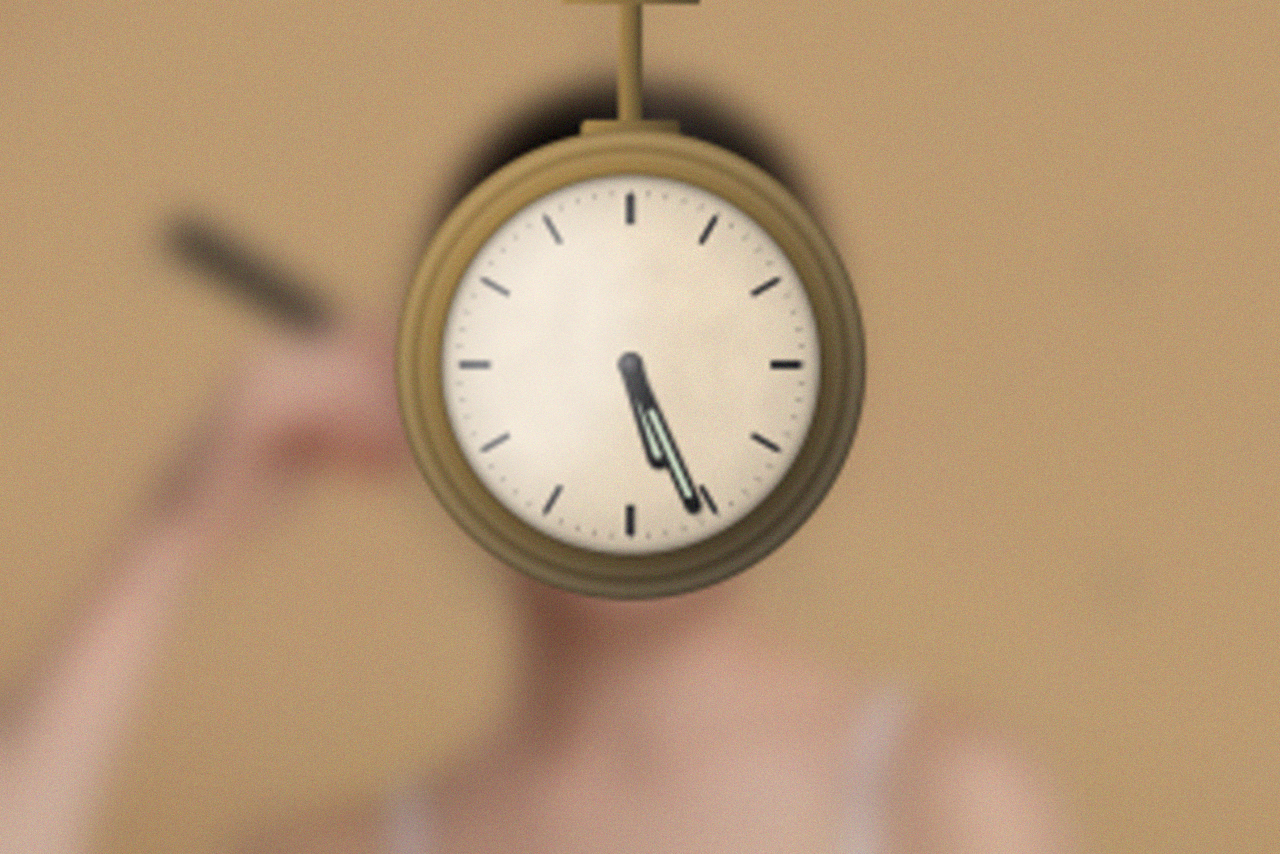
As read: 5h26
